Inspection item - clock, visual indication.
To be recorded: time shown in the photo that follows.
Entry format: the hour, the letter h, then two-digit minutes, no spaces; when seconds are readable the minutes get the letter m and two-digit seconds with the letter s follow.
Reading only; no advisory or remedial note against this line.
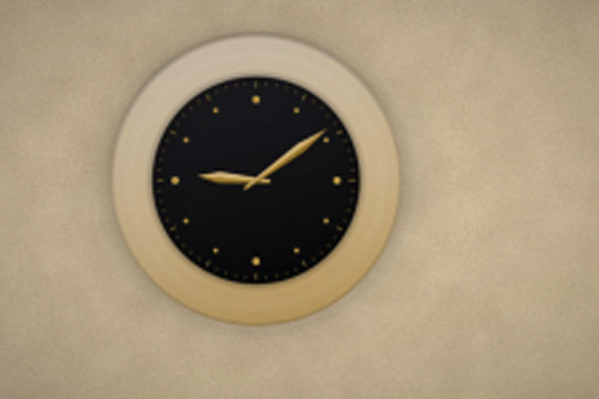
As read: 9h09
